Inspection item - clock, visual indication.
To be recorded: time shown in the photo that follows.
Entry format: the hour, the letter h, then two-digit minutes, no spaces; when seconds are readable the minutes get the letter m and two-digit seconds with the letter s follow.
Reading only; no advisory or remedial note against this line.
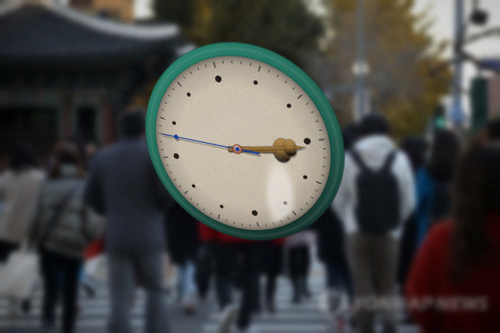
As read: 3h15m48s
